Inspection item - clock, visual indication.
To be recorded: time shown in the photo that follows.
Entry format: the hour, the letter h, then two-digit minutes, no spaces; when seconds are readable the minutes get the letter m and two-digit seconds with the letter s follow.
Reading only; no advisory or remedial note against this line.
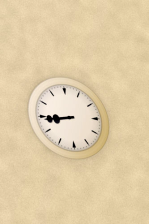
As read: 8h44
